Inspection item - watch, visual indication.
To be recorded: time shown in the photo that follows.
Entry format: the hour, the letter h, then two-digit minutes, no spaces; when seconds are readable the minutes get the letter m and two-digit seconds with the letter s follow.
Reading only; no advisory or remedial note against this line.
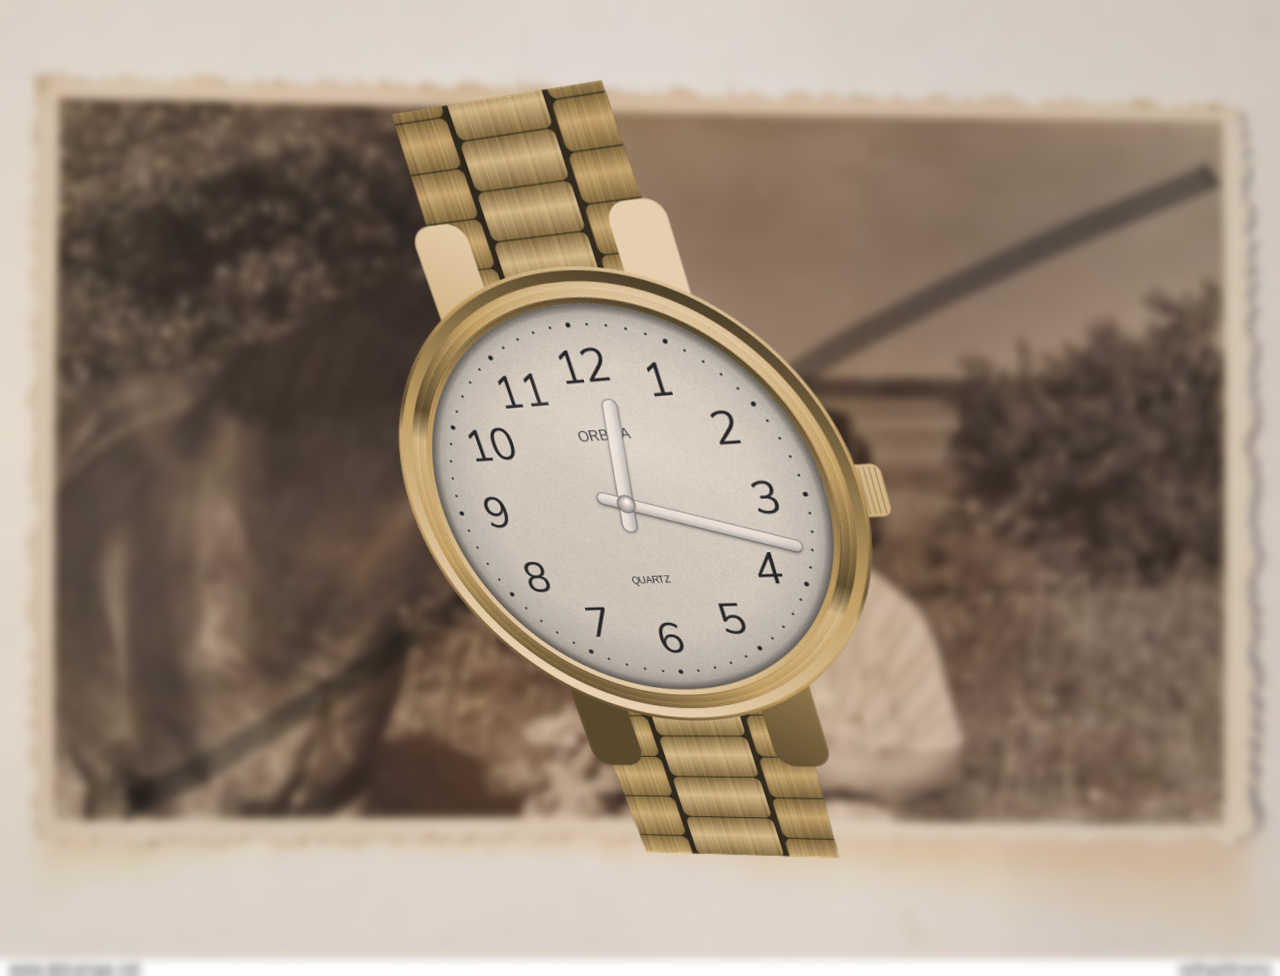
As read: 12h18
